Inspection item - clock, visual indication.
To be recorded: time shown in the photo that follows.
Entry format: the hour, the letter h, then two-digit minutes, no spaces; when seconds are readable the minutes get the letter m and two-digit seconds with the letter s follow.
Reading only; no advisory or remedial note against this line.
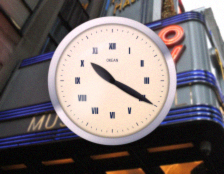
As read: 10h20
